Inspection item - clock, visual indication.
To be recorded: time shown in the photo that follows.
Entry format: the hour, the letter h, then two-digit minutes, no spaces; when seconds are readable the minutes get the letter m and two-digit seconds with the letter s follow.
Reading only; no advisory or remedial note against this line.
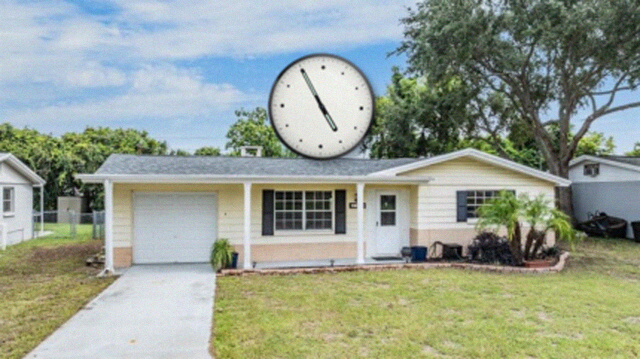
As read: 4h55
